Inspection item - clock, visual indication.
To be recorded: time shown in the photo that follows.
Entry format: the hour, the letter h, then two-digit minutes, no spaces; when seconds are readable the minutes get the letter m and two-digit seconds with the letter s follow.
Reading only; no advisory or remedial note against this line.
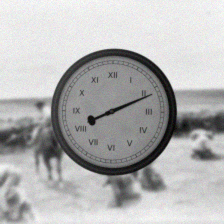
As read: 8h11
